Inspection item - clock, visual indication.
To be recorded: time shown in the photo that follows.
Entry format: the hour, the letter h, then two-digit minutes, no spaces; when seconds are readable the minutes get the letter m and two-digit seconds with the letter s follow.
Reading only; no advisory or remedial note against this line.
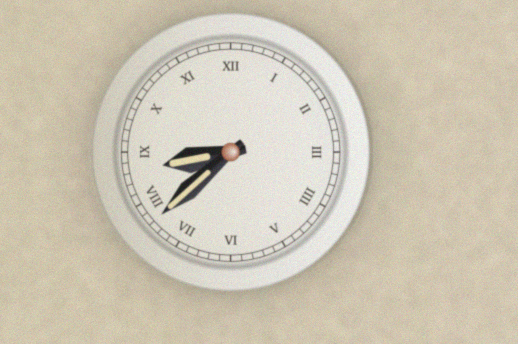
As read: 8h38
